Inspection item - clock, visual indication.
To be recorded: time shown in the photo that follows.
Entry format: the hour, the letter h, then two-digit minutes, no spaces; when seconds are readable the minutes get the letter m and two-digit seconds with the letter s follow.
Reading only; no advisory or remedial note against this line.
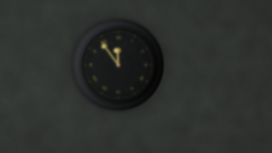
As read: 11h54
